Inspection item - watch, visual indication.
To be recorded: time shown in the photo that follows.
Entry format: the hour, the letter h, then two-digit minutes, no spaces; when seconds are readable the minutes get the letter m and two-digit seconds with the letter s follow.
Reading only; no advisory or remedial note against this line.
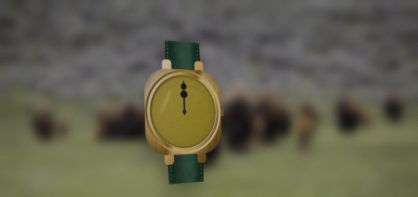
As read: 12h00
